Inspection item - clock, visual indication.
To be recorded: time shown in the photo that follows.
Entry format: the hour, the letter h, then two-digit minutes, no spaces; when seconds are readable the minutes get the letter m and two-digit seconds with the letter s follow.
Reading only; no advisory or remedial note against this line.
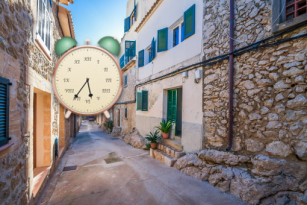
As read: 5h36
